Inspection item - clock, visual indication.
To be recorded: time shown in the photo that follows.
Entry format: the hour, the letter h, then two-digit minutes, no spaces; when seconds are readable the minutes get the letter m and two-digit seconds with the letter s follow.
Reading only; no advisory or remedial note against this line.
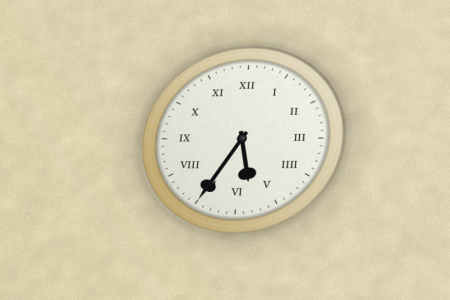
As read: 5h35
